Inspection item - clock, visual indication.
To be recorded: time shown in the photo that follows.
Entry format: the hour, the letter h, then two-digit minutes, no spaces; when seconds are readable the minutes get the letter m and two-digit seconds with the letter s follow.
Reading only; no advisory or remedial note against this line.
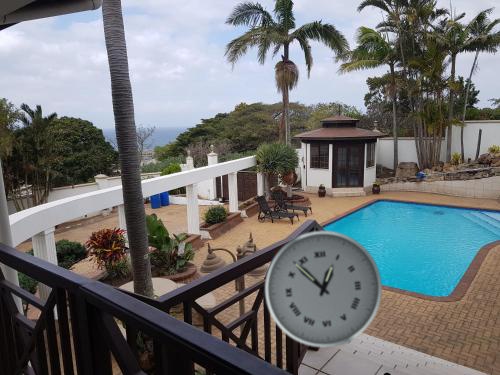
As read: 12h53
